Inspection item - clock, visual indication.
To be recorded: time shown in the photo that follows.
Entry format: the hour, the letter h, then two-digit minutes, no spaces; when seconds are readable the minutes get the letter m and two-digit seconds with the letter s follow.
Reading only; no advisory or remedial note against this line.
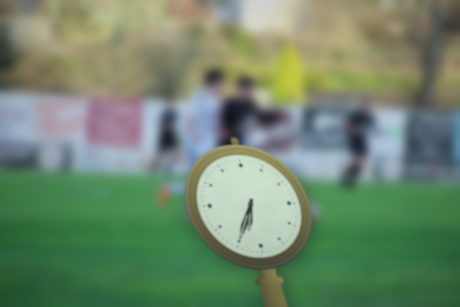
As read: 6h35
